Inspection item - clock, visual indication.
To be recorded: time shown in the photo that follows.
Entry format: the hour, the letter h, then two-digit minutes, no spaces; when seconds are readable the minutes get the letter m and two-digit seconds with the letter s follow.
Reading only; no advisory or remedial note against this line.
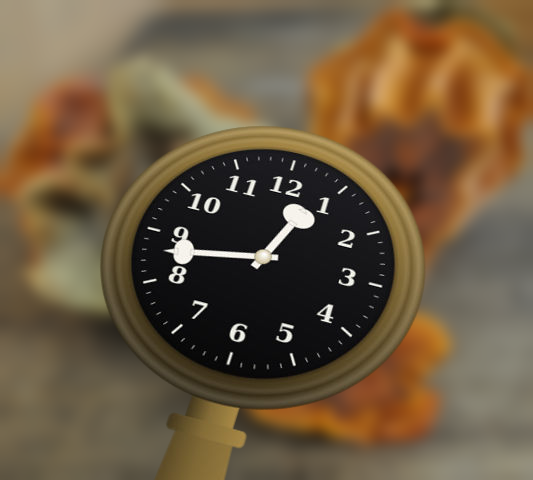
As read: 12h43
